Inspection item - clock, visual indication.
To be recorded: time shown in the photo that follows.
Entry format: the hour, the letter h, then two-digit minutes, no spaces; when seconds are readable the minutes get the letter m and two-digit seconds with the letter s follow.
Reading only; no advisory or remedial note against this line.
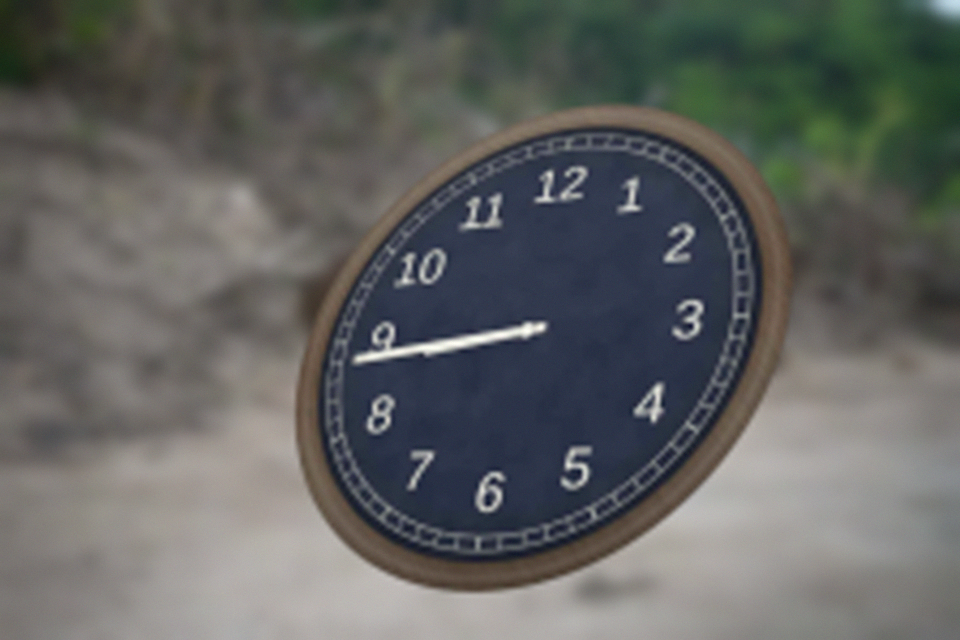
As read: 8h44
